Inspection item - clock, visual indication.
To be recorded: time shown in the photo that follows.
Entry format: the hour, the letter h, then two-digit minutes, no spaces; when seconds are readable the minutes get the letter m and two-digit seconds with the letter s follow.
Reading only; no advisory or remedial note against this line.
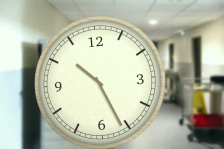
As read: 10h26
